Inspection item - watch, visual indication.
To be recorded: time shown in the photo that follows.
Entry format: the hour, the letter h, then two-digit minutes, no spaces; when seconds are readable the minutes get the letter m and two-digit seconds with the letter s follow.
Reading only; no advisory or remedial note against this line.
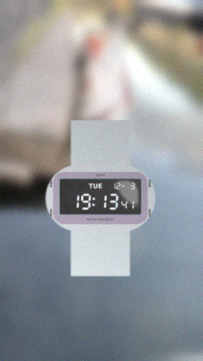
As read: 19h13m41s
